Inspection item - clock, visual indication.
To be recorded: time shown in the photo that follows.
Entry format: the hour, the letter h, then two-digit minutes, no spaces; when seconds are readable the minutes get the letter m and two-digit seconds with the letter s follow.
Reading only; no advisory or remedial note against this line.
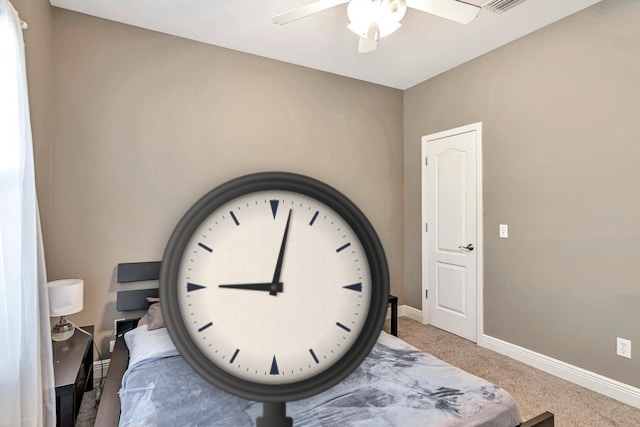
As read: 9h02
